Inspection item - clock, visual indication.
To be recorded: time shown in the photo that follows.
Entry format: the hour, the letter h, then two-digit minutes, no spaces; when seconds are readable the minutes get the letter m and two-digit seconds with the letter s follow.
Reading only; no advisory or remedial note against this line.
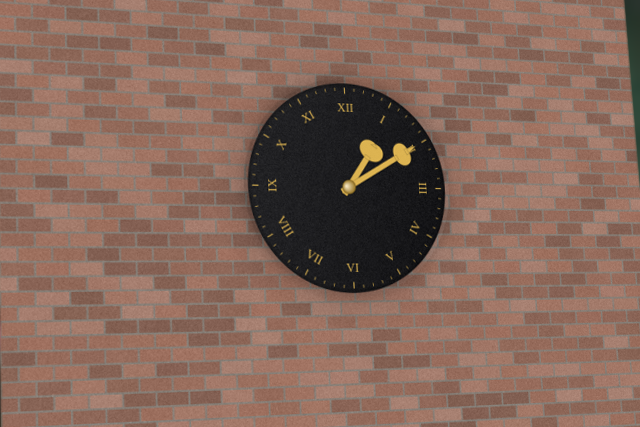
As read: 1h10
